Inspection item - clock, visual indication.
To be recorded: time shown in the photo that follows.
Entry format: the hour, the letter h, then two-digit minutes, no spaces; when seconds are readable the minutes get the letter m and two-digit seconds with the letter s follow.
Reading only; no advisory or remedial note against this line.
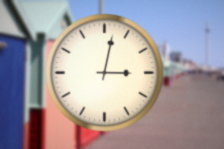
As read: 3h02
